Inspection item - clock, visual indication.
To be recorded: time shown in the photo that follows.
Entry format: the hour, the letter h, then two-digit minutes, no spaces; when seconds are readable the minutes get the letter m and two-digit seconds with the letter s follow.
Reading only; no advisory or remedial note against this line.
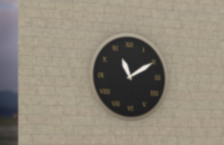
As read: 11h10
